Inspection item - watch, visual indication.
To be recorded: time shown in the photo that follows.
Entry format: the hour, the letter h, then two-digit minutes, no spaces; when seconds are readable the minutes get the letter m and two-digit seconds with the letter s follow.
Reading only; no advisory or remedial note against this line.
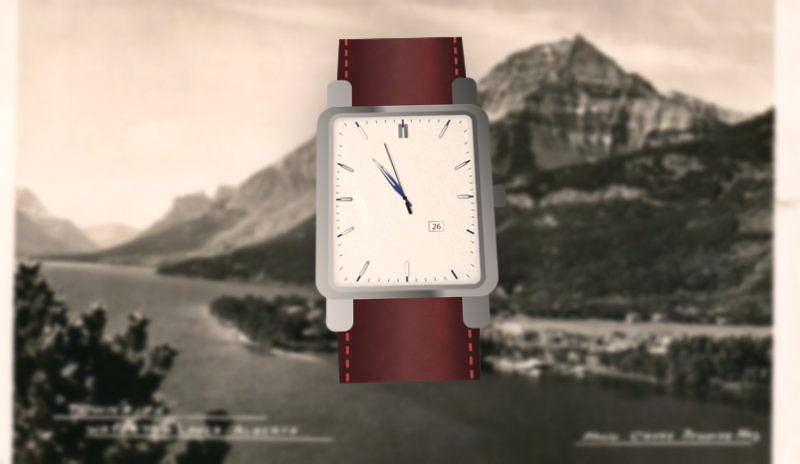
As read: 10h53m57s
